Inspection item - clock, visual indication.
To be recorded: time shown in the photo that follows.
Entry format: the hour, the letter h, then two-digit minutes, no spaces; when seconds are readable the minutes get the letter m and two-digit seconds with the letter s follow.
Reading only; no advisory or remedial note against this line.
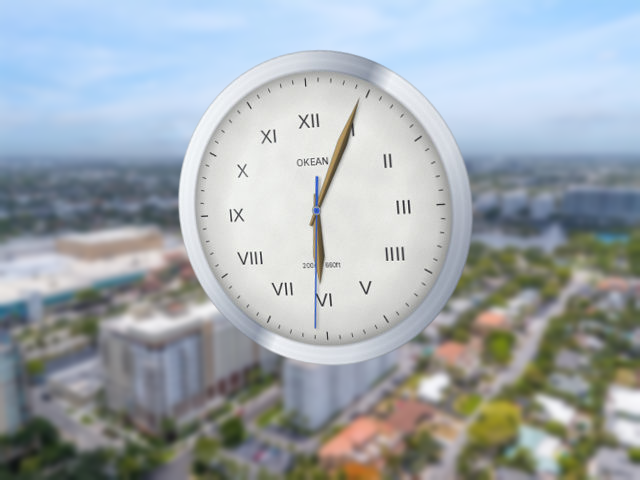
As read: 6h04m31s
